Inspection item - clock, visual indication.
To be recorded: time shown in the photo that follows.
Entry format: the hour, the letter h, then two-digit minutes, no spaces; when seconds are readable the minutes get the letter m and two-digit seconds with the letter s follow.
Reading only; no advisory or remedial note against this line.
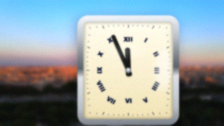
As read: 11h56
